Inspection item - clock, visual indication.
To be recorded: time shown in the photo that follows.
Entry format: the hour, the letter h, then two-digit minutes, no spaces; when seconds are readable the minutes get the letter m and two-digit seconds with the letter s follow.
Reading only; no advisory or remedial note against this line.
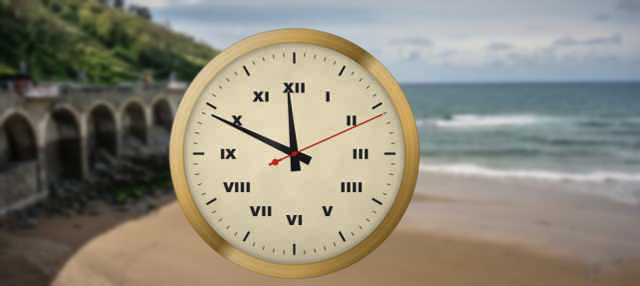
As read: 11h49m11s
